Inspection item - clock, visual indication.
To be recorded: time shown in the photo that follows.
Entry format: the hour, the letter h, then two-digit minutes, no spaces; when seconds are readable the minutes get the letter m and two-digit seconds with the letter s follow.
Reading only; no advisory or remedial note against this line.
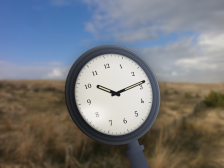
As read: 10h14
